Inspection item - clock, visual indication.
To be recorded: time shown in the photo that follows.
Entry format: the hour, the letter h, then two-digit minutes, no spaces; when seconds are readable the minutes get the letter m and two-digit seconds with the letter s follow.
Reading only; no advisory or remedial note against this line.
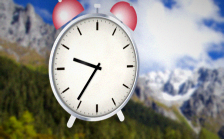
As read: 9h36
